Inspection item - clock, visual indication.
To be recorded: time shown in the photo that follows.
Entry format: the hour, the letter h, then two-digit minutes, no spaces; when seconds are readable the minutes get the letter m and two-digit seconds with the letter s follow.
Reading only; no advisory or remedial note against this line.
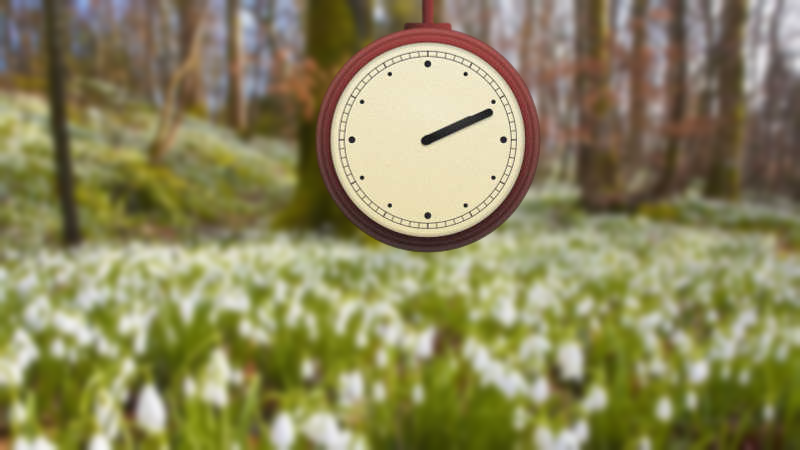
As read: 2h11
